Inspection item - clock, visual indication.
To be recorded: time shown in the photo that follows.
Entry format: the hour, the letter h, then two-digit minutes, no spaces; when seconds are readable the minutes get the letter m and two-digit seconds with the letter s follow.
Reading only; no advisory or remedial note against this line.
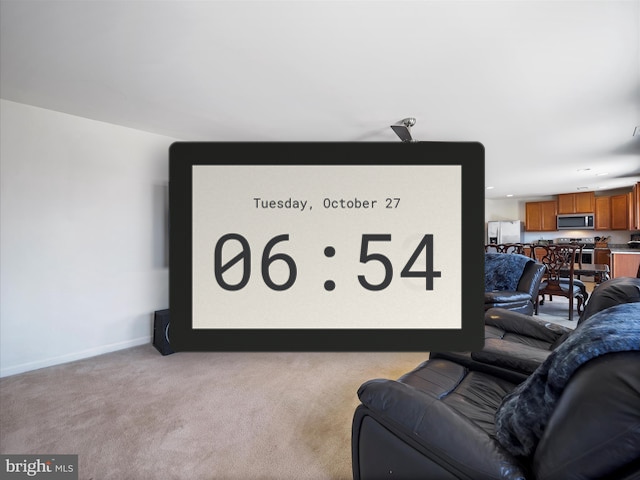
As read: 6h54
